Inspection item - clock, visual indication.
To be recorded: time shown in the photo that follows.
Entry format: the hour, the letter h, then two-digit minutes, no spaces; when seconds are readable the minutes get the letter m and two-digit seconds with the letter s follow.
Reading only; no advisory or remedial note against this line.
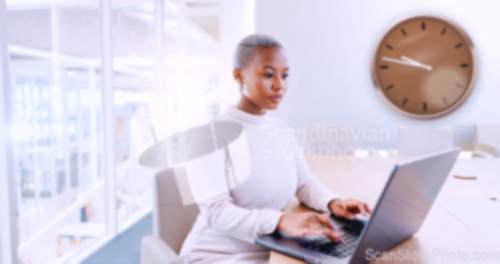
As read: 9h47
